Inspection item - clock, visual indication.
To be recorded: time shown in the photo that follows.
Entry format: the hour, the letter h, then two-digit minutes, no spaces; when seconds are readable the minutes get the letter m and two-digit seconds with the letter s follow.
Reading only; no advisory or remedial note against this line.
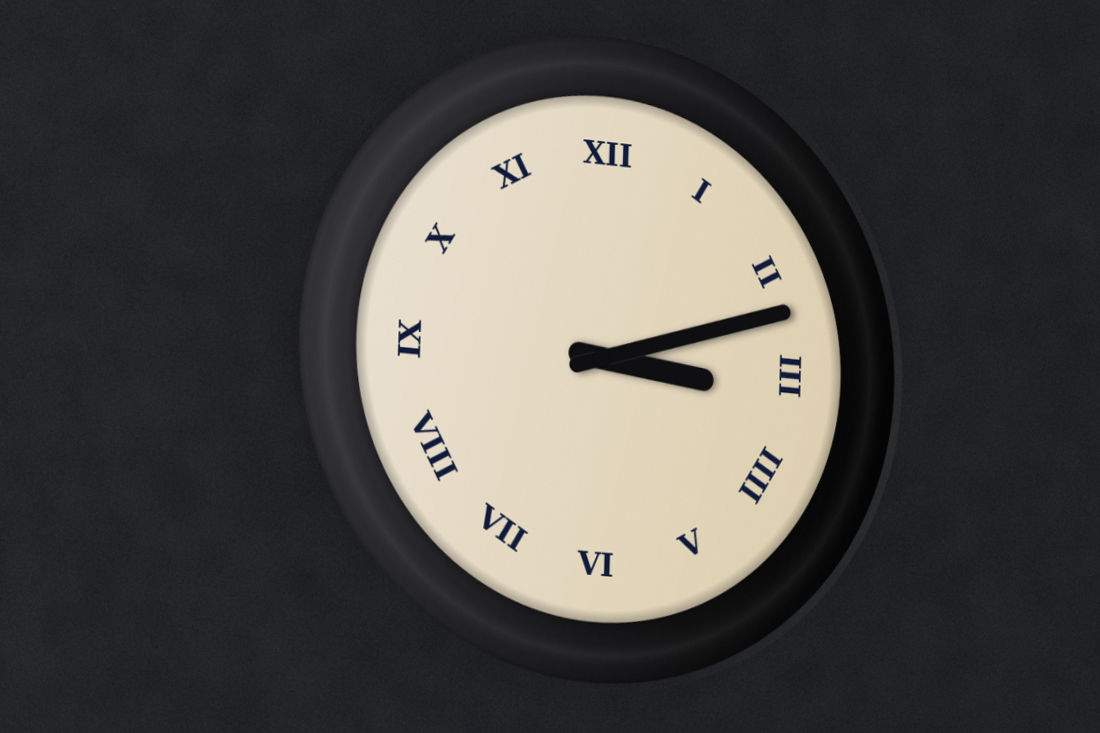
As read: 3h12
